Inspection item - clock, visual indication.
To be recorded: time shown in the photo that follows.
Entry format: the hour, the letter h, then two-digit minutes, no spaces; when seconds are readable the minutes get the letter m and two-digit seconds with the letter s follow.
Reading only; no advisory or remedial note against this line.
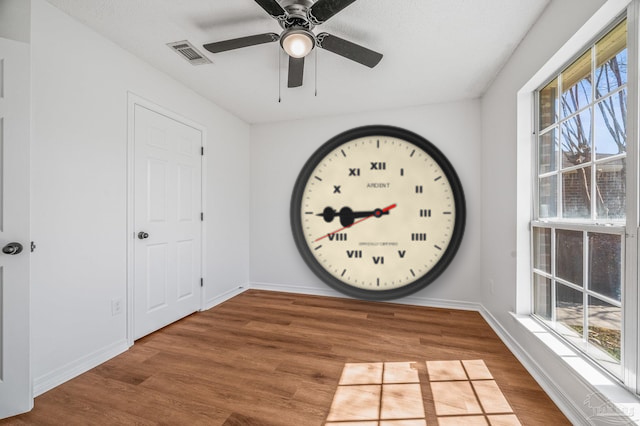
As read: 8h44m41s
